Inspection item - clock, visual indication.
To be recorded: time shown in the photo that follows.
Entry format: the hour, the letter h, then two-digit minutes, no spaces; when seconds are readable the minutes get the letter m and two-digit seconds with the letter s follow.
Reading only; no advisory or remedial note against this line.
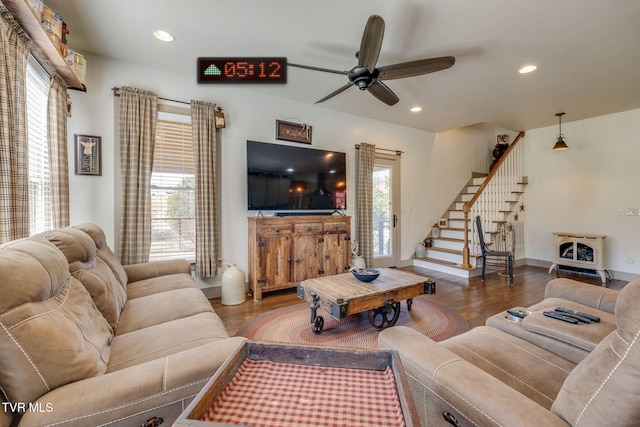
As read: 5h12
